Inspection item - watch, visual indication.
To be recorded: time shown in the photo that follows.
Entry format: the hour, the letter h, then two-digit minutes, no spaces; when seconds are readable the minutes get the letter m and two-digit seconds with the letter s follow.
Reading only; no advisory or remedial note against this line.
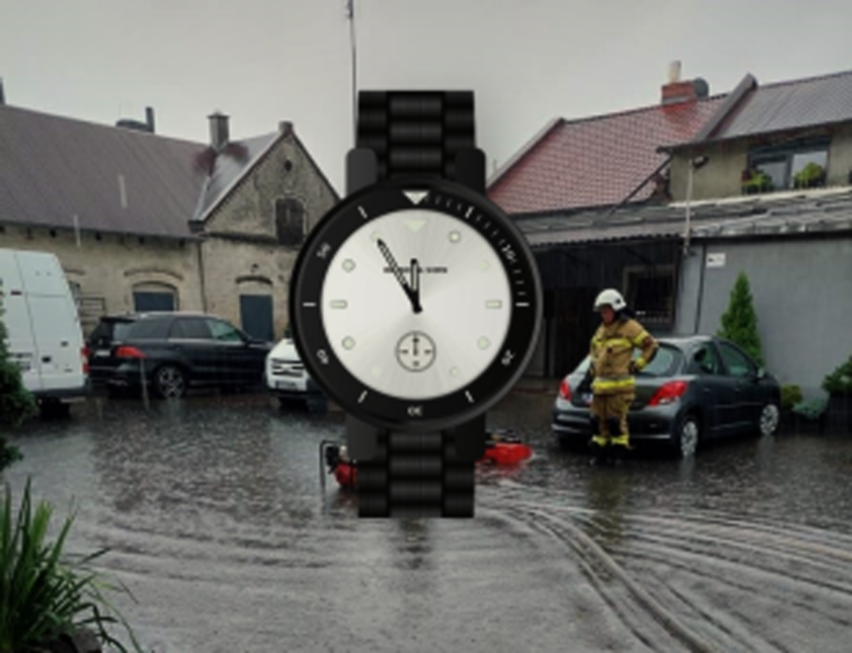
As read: 11h55
